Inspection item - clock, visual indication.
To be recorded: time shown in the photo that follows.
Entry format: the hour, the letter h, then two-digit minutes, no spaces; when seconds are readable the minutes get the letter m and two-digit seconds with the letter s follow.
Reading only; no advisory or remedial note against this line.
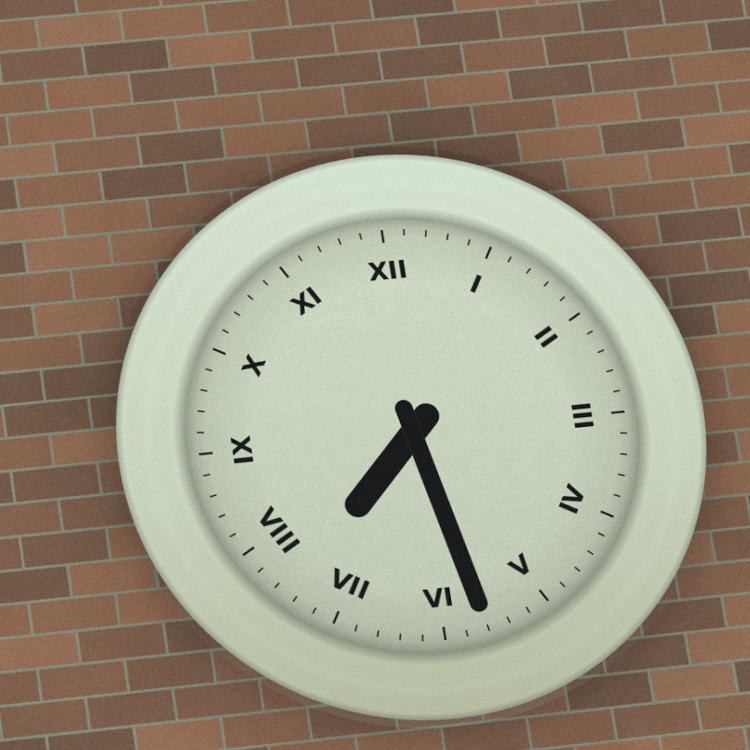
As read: 7h28
